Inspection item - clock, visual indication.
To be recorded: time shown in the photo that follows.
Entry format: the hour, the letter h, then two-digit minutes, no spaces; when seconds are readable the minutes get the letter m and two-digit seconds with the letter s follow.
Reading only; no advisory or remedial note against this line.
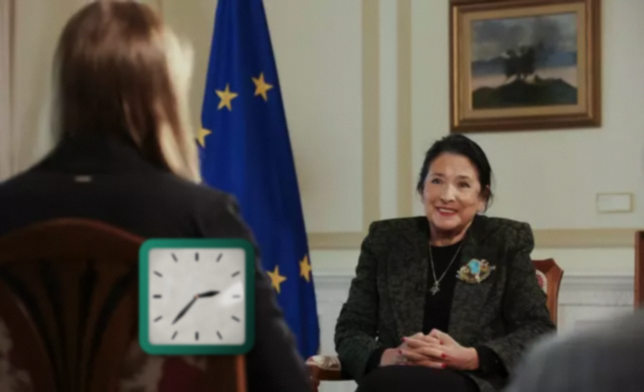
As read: 2h37
